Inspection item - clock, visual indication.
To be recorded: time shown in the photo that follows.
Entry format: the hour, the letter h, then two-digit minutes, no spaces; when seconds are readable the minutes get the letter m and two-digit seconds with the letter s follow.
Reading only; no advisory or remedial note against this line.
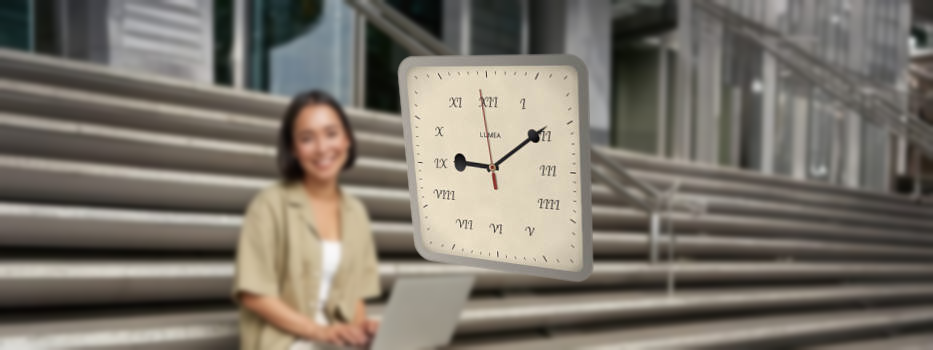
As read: 9h08m59s
